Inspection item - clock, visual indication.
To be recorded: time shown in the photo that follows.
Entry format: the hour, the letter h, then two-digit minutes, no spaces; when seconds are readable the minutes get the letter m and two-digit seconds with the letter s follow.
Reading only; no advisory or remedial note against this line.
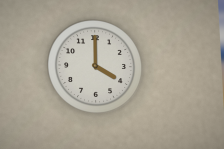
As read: 4h00
